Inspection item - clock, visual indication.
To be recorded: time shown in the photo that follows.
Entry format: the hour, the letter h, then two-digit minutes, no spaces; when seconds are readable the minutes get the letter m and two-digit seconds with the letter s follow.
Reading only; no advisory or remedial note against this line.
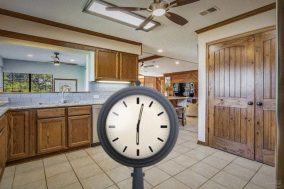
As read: 6h02
